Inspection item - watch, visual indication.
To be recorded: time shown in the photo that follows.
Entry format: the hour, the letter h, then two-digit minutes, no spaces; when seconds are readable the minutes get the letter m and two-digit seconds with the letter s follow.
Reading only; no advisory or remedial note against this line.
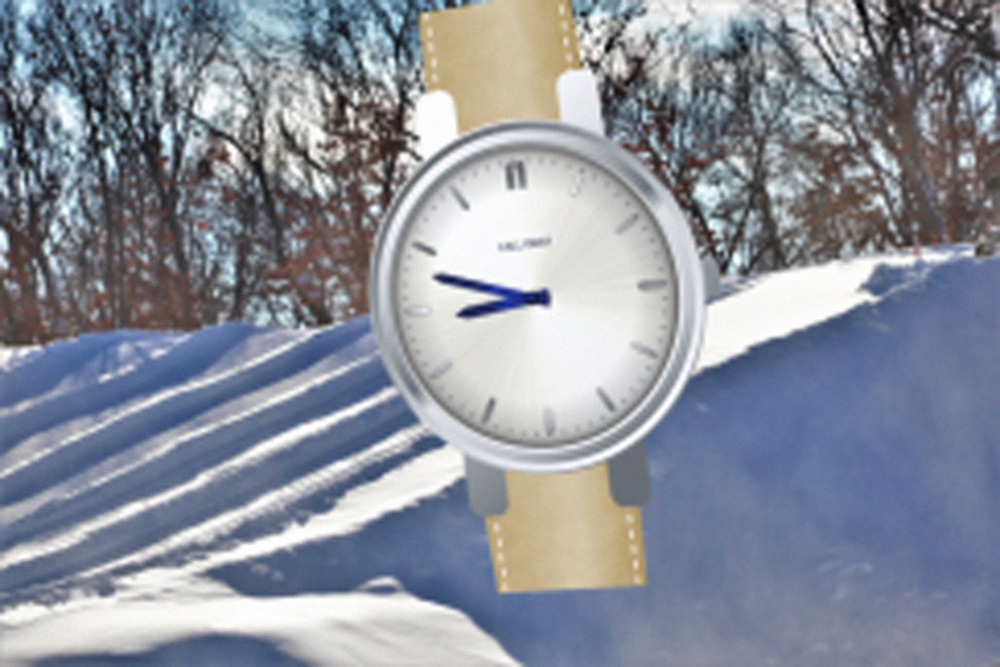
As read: 8h48
